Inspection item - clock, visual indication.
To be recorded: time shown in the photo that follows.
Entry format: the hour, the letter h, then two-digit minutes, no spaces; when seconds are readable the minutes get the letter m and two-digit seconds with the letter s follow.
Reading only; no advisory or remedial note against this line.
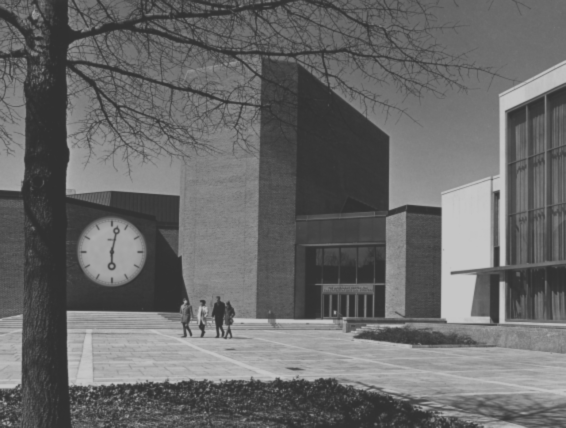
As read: 6h02
